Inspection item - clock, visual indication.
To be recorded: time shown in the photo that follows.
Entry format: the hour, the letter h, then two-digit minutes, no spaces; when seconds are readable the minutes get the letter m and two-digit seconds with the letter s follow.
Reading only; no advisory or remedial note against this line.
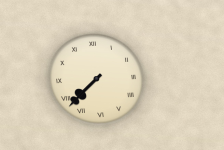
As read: 7h38
